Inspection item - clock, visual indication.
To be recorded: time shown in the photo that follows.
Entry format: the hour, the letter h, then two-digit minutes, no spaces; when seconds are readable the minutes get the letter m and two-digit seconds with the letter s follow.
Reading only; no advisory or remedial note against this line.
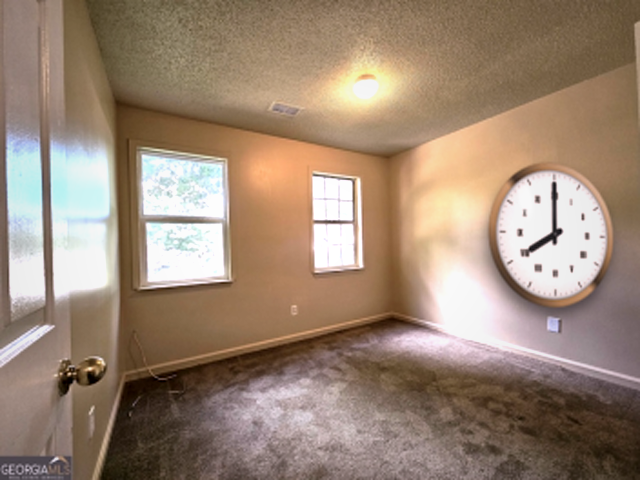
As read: 8h00
